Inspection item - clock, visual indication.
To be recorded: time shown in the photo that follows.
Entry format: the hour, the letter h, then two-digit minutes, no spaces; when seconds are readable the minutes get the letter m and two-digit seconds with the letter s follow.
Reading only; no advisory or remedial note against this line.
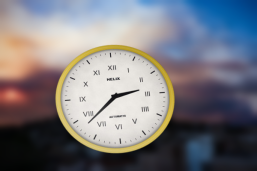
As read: 2h38
